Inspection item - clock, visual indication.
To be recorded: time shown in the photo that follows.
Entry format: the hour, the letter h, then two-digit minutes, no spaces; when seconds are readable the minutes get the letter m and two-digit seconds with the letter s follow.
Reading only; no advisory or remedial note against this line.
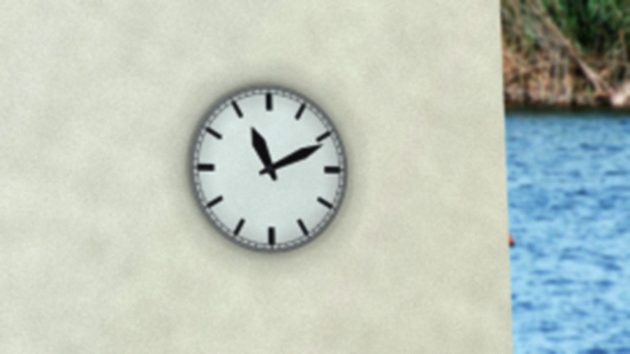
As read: 11h11
